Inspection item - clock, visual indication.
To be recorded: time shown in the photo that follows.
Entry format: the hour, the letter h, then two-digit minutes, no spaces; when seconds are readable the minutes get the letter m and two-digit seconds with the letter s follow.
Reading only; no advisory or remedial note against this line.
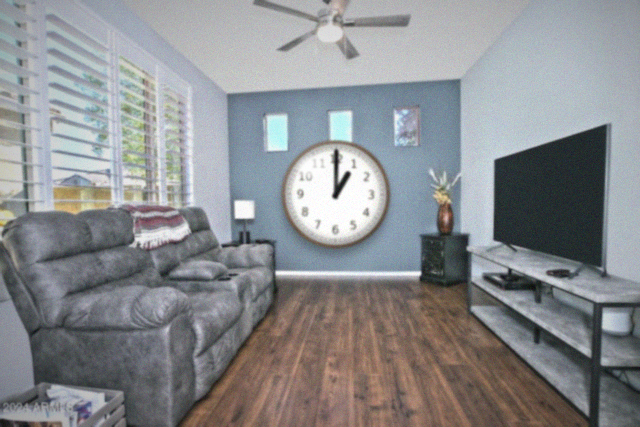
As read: 1h00
